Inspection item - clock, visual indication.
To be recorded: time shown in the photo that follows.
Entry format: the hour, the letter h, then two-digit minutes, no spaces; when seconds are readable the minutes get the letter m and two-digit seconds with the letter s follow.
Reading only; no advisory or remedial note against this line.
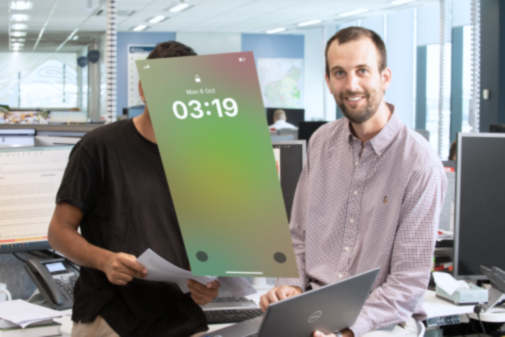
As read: 3h19
